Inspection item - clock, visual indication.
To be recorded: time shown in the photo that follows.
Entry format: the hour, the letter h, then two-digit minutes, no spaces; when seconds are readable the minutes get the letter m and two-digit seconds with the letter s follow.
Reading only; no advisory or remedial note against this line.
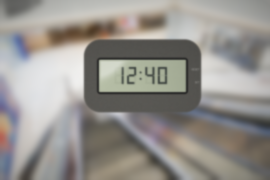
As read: 12h40
